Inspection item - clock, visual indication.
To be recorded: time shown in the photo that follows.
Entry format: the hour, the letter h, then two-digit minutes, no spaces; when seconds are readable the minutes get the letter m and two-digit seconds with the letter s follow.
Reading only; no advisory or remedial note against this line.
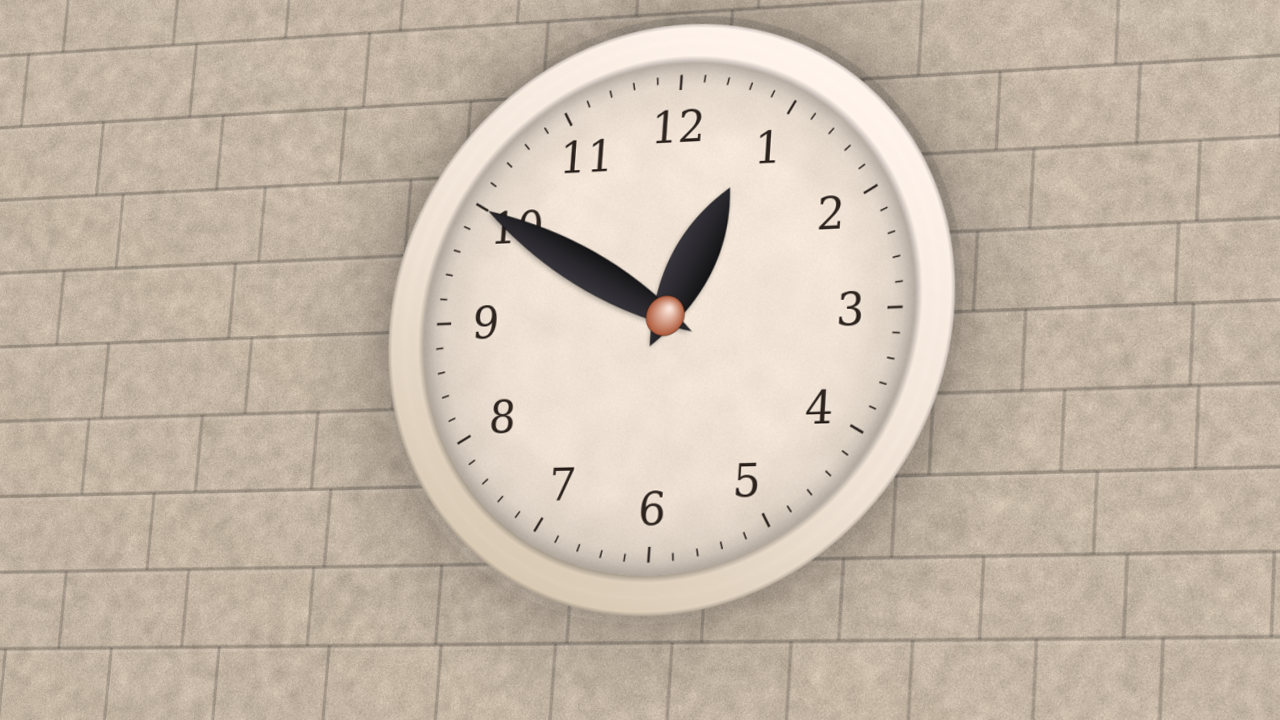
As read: 12h50
